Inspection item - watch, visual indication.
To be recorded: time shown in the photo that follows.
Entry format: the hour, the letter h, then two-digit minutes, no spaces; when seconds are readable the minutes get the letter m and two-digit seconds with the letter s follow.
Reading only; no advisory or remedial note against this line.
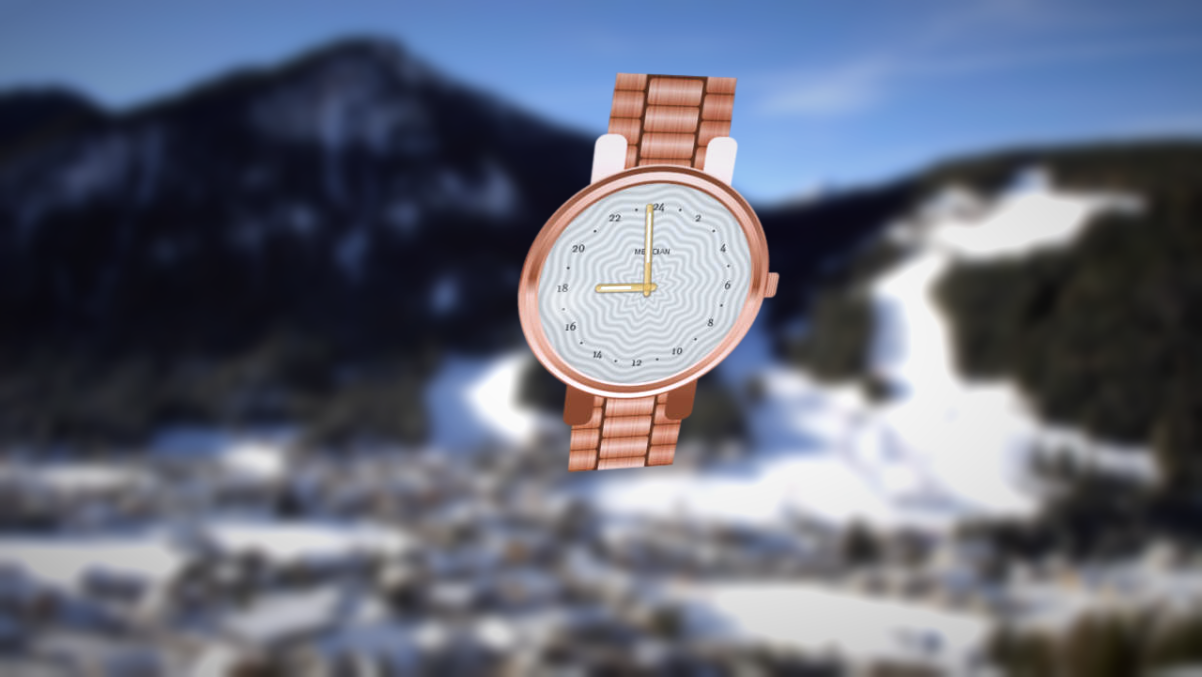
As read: 17h59
